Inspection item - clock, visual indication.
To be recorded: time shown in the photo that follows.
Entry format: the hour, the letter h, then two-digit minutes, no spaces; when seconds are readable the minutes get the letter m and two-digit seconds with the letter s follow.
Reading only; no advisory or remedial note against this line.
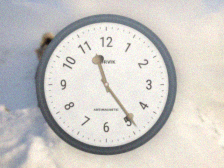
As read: 11h24
